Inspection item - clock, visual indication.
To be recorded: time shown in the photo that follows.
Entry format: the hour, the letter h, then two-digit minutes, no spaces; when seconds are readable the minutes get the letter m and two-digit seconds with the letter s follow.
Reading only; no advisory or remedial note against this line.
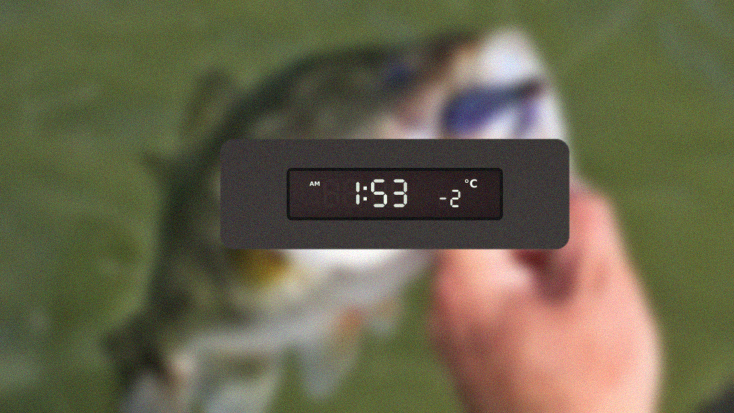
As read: 1h53
